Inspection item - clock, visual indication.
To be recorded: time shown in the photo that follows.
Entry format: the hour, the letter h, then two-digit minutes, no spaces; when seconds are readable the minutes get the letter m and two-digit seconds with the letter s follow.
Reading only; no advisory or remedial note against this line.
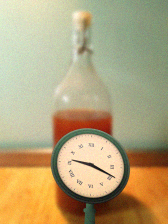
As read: 9h19
